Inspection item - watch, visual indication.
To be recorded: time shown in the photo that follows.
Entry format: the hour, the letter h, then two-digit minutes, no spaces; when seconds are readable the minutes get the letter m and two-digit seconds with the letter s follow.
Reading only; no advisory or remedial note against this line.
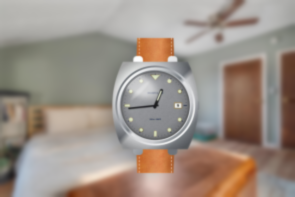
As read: 12h44
